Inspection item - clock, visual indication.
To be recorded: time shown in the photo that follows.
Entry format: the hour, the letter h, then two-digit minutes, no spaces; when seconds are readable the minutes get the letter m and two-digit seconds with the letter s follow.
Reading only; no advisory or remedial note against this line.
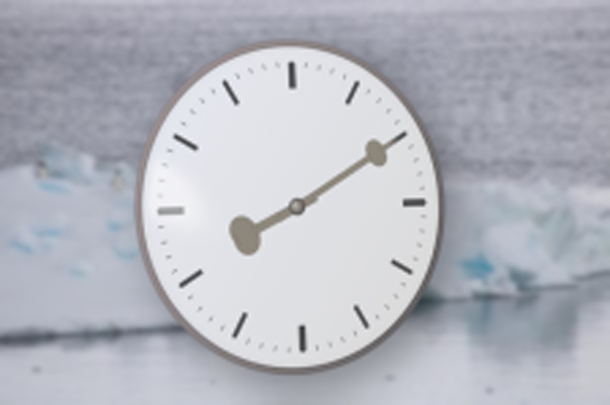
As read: 8h10
